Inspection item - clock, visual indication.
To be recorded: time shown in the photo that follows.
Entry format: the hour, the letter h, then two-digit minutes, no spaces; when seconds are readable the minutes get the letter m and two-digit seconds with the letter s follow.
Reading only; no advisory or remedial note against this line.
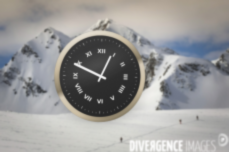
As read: 12h49
